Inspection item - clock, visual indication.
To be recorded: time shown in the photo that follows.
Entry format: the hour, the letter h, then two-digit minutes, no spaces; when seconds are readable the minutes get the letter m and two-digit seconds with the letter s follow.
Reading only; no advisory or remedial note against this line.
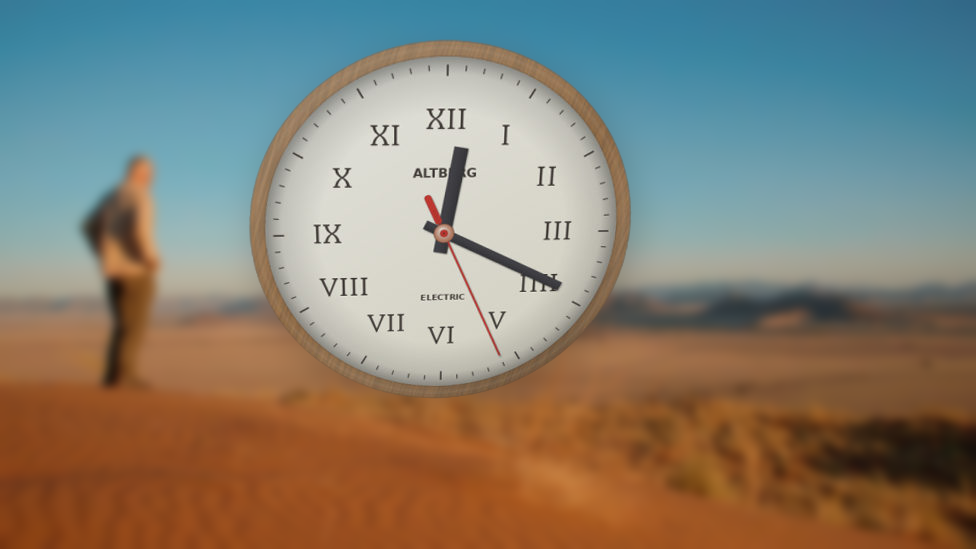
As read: 12h19m26s
